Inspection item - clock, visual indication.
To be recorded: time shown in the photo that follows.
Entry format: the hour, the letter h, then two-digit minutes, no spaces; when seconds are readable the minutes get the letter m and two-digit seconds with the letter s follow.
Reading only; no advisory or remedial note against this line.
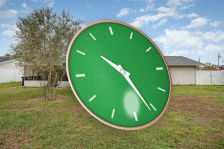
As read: 10h26
